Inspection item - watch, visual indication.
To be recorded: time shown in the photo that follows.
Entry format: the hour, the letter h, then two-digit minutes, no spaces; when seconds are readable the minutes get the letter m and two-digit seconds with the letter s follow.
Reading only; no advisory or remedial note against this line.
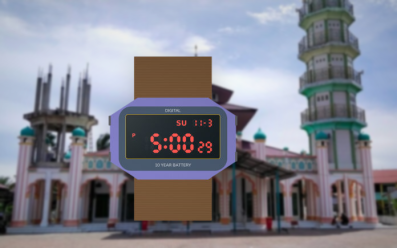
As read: 5h00m29s
